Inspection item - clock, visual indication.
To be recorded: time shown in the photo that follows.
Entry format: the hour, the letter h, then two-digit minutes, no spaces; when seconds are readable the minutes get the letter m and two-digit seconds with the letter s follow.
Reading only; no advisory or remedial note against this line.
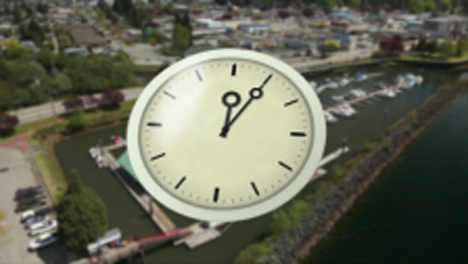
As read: 12h05
